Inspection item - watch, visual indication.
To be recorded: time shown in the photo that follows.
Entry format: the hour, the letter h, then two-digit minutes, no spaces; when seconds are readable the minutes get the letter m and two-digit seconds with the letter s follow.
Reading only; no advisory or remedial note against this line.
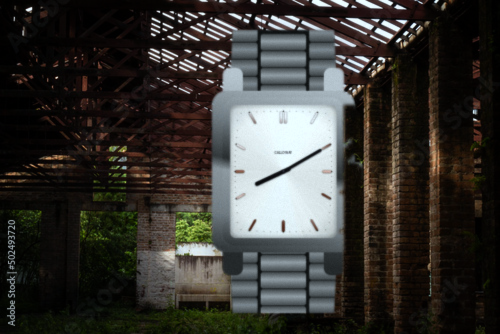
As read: 8h10
